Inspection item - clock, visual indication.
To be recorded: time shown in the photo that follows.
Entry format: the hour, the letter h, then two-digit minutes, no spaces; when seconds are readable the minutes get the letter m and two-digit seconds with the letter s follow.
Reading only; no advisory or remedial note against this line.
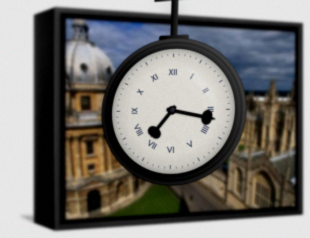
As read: 7h17
